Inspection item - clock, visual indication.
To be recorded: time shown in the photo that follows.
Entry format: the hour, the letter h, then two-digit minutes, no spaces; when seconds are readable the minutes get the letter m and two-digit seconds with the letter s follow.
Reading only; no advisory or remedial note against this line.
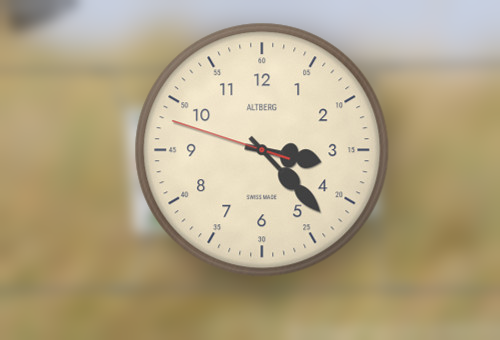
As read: 3h22m48s
